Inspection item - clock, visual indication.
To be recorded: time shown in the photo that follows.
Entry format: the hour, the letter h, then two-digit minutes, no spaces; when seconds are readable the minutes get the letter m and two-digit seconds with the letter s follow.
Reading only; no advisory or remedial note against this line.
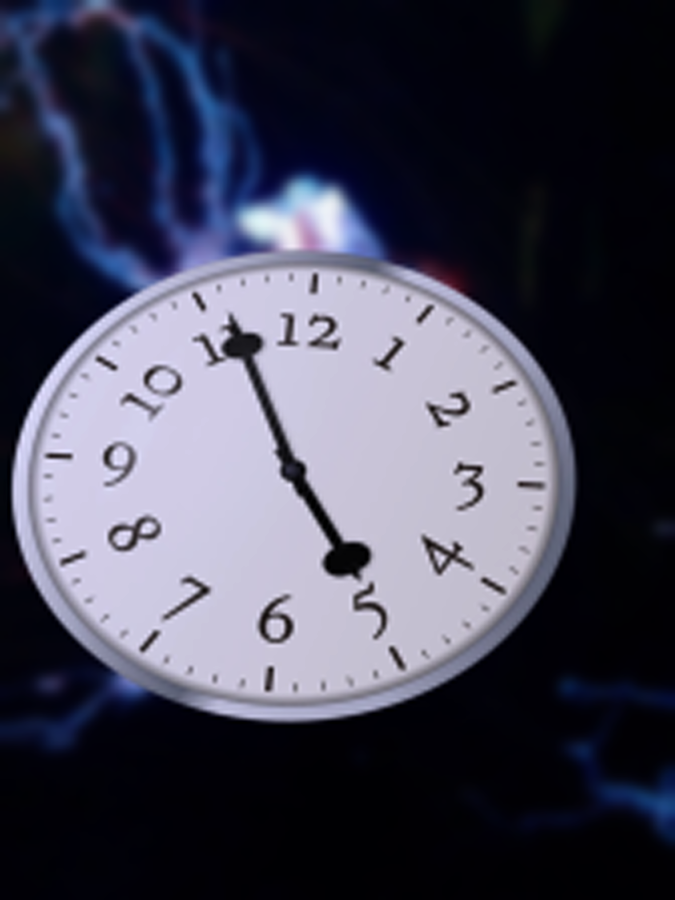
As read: 4h56
